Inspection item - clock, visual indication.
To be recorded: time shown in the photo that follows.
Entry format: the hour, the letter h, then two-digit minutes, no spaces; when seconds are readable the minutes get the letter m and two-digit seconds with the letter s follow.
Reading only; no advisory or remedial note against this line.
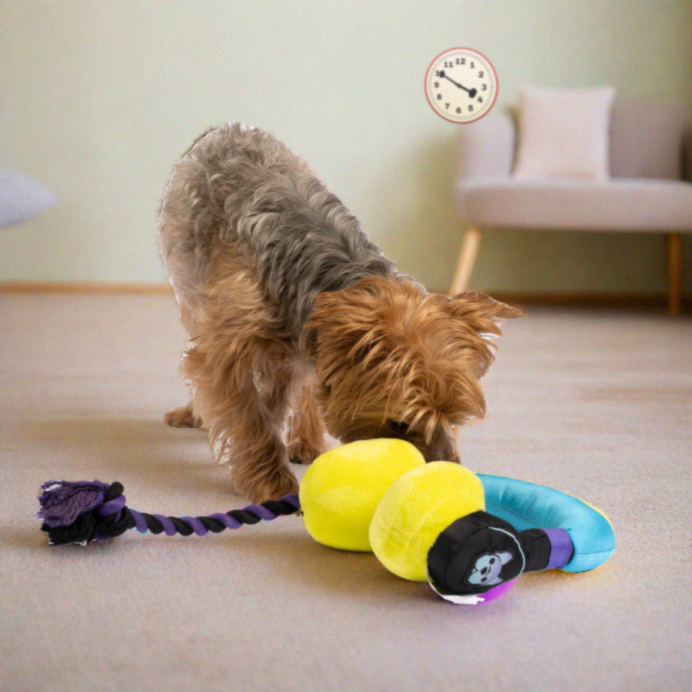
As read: 3h50
